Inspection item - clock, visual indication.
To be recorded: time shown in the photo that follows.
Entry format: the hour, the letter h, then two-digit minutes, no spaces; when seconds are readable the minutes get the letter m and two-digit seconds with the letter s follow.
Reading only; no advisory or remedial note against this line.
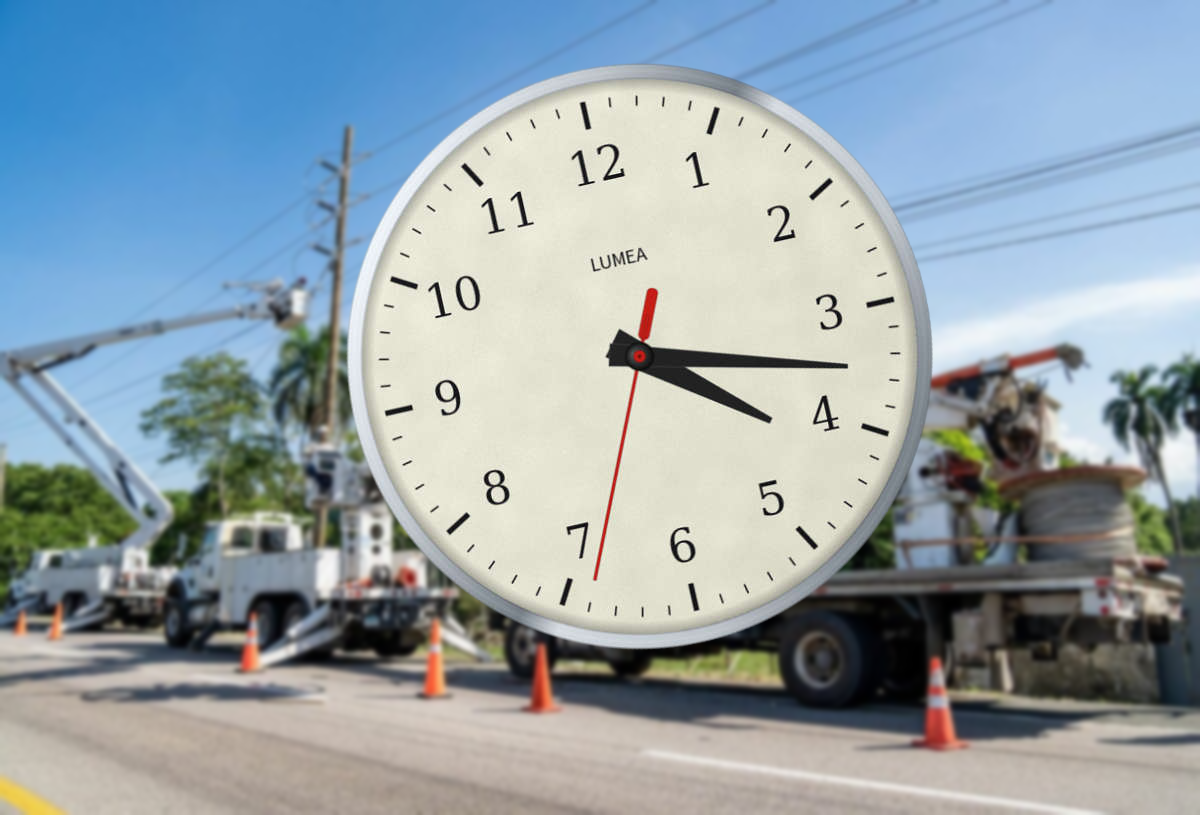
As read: 4h17m34s
